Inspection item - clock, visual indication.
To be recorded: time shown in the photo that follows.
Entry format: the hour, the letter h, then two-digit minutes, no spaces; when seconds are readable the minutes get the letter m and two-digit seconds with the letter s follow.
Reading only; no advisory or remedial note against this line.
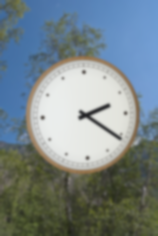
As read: 2h21
